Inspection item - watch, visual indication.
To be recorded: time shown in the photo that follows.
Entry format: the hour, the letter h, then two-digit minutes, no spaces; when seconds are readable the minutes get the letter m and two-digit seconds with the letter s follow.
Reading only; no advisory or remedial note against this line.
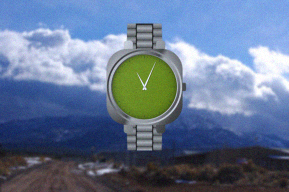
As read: 11h04
